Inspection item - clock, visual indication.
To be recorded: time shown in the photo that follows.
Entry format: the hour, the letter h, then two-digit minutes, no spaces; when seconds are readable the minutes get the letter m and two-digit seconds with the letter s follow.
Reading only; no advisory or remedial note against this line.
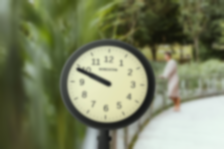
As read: 9h49
